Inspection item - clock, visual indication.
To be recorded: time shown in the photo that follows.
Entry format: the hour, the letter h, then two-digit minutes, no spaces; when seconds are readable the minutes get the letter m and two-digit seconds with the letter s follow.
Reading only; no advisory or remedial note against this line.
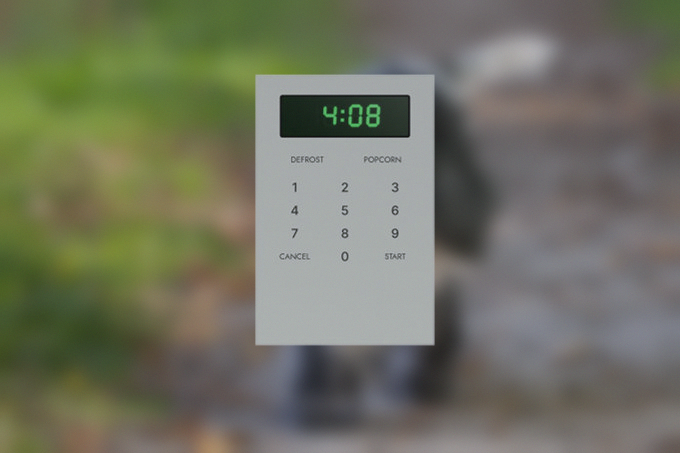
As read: 4h08
